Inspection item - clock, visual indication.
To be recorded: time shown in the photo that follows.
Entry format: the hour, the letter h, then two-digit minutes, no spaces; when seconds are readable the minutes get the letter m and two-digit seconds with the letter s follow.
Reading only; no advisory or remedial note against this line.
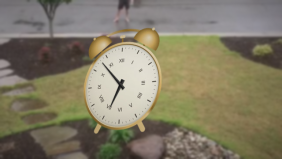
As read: 6h53
